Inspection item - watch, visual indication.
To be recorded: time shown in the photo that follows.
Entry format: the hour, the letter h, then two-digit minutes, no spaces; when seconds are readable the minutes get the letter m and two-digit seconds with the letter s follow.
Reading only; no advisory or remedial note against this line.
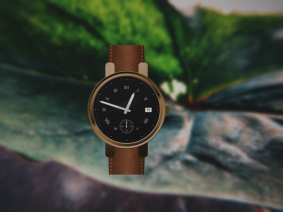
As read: 12h48
